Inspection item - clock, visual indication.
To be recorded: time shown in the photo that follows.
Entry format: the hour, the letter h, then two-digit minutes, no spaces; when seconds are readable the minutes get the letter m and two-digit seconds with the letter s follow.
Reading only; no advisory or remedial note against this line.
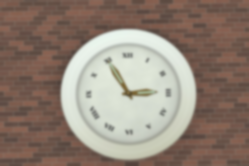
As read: 2h55
